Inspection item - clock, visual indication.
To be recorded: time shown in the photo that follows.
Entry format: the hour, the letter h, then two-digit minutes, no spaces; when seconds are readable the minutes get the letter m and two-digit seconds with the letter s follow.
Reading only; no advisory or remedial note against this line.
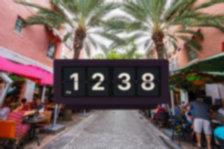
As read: 12h38
